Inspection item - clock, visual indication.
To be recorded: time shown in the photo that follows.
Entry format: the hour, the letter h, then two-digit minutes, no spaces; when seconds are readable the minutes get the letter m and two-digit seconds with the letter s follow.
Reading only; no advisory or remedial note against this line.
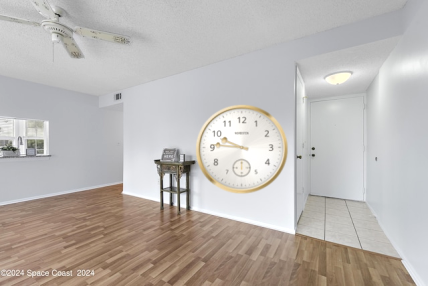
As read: 9h46
